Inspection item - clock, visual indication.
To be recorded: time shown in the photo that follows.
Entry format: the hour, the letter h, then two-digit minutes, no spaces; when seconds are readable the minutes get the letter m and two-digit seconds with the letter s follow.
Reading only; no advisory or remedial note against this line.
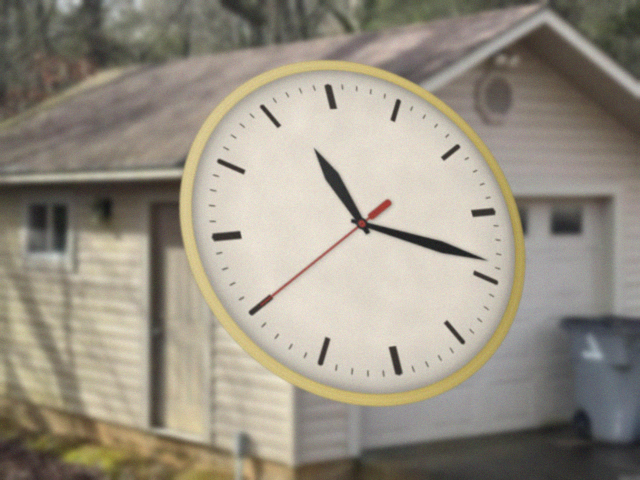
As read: 11h18m40s
